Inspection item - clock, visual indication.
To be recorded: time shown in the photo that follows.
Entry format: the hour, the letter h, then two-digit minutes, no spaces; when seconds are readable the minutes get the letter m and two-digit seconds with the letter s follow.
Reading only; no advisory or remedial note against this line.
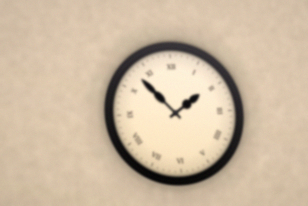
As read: 1h53
